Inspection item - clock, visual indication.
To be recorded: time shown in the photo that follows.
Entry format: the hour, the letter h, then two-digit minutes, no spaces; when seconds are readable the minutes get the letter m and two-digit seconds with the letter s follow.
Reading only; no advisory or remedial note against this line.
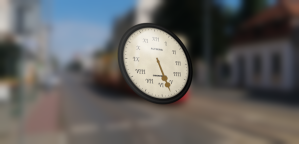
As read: 5h27
